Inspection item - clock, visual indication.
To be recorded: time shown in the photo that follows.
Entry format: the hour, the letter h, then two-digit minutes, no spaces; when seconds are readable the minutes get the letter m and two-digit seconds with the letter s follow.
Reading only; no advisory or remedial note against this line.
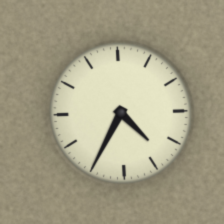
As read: 4h35
